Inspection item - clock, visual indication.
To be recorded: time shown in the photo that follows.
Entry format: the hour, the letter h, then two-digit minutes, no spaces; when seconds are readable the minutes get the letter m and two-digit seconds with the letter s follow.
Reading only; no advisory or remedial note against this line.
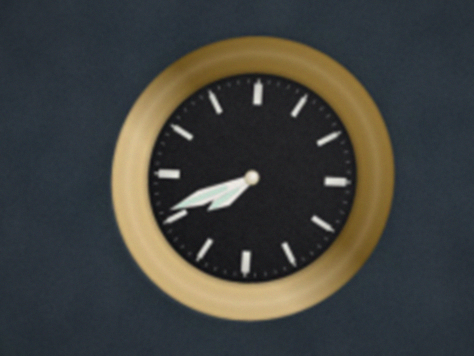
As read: 7h41
